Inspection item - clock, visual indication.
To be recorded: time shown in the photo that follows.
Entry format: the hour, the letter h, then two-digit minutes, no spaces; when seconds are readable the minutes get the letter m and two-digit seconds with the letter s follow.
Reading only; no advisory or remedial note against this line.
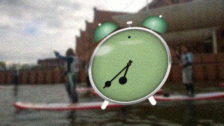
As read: 6h38
